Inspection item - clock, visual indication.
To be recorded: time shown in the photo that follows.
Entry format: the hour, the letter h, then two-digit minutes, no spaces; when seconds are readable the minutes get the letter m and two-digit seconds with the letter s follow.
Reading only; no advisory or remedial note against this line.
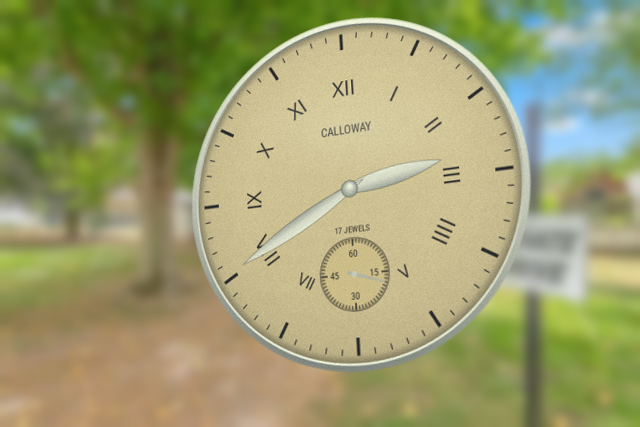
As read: 2h40m18s
